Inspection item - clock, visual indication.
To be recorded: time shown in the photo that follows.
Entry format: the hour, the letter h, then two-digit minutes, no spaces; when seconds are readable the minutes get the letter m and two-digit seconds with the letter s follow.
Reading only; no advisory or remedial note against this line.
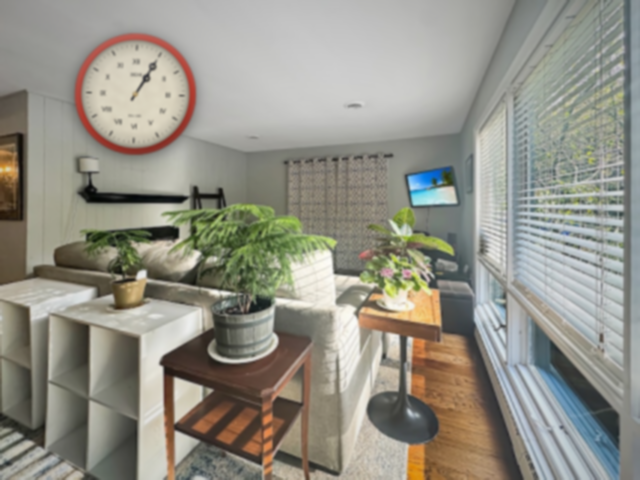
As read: 1h05
